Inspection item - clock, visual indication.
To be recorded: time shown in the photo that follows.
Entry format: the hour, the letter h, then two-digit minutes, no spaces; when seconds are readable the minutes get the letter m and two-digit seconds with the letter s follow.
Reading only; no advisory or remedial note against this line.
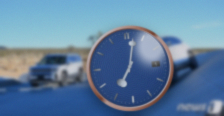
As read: 7h02
